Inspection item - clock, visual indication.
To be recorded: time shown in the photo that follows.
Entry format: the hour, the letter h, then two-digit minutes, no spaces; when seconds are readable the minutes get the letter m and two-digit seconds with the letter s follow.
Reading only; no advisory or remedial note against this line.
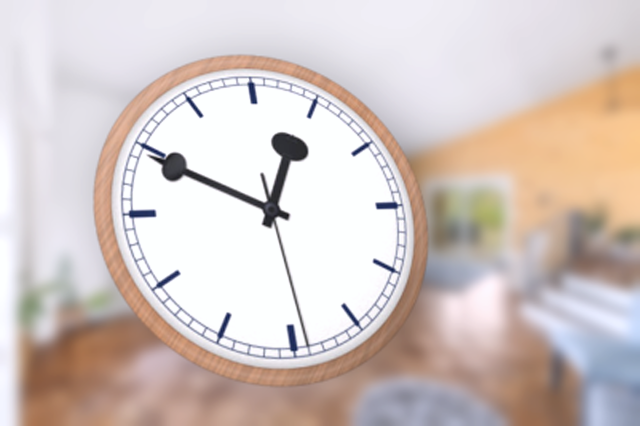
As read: 12h49m29s
